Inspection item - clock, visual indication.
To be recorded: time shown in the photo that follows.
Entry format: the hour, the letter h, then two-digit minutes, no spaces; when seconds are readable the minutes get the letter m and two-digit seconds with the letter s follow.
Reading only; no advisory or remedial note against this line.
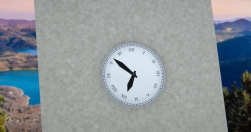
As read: 6h52
